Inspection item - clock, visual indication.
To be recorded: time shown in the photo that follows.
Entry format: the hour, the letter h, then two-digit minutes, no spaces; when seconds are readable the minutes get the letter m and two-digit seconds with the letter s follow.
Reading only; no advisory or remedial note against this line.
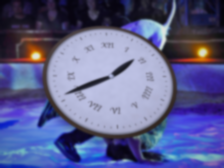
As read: 1h41
